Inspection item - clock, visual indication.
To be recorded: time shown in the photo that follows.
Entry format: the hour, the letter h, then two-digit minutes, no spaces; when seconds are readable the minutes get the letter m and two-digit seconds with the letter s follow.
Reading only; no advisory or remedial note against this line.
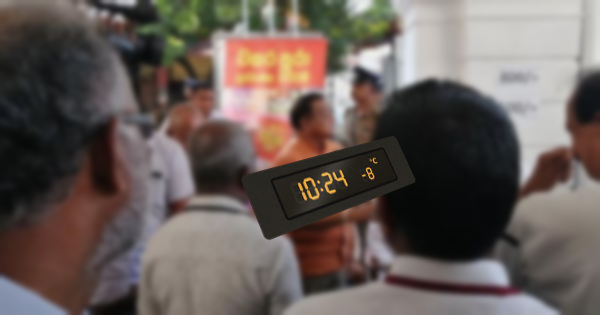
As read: 10h24
